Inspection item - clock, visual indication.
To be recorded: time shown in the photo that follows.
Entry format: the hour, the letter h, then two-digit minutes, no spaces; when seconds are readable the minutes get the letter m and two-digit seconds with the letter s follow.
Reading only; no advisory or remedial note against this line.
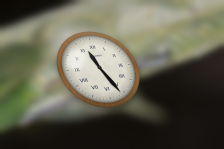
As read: 11h26
